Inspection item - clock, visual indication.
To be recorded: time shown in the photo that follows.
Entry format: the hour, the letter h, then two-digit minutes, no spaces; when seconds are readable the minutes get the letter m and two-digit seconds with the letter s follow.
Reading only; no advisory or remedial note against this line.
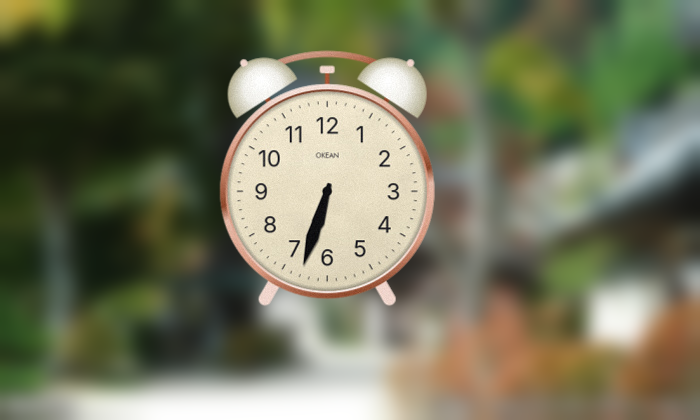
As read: 6h33
